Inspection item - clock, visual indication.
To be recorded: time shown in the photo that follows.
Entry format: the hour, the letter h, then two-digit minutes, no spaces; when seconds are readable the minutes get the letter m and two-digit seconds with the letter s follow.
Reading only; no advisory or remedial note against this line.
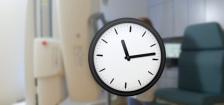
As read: 11h13
